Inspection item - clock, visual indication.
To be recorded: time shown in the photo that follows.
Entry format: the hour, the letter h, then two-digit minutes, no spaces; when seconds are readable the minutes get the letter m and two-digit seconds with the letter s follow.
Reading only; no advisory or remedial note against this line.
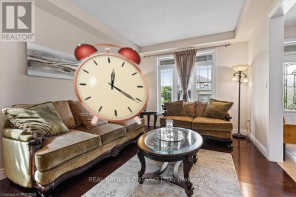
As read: 12h21
